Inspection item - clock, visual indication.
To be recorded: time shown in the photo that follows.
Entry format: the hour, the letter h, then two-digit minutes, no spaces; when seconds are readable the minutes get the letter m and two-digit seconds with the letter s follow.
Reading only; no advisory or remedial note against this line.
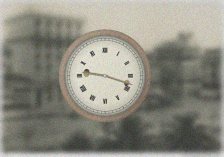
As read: 9h18
